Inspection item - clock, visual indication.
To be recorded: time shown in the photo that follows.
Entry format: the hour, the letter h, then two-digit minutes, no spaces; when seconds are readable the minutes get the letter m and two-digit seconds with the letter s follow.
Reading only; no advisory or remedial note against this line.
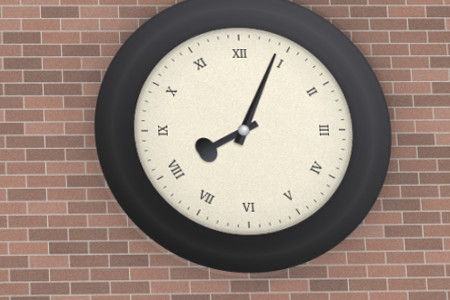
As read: 8h04
